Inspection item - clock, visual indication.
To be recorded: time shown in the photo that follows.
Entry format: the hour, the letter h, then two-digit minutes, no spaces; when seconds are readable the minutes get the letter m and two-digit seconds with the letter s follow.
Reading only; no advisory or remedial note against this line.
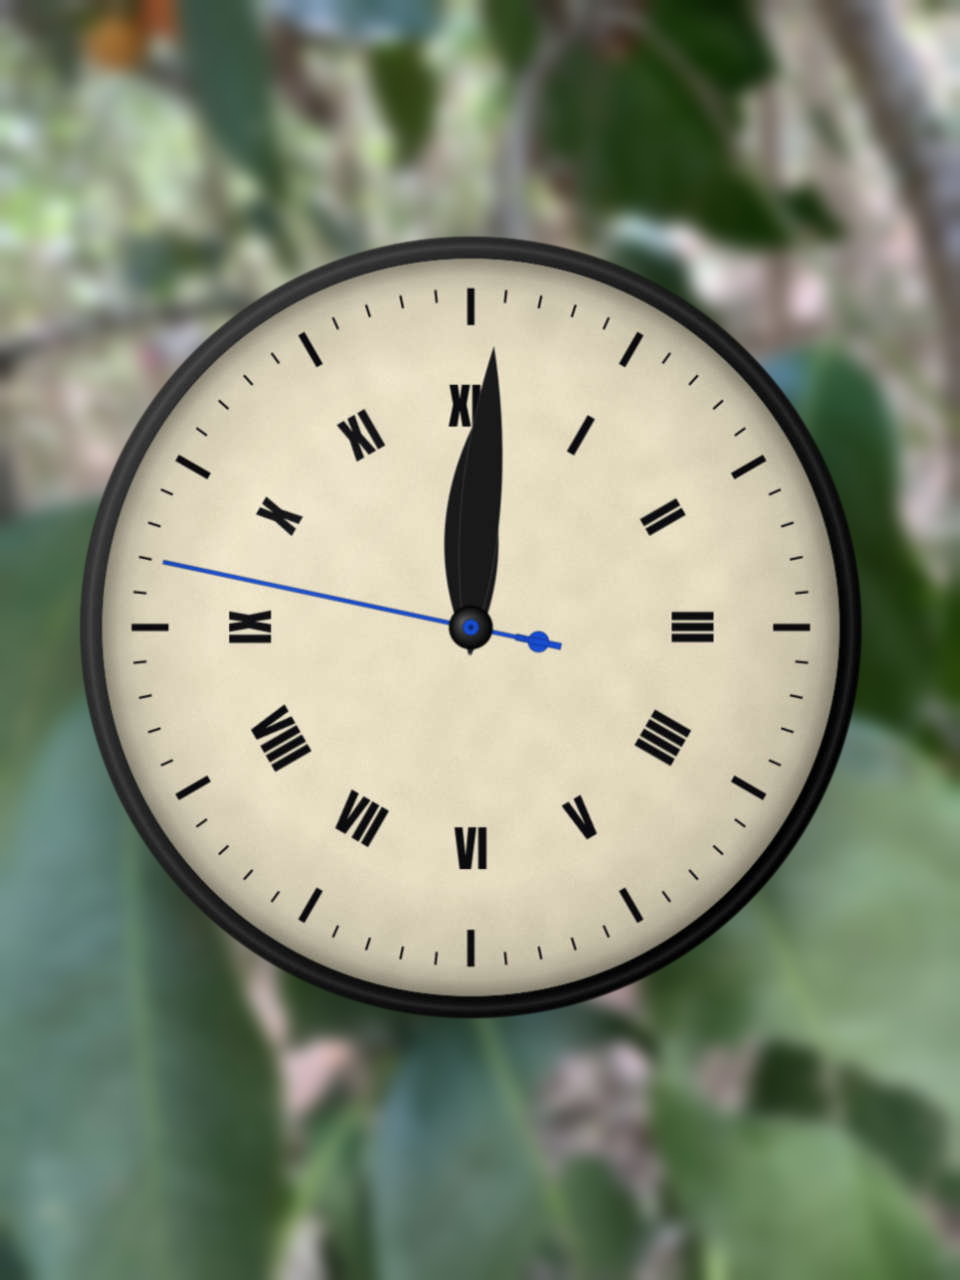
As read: 12h00m47s
